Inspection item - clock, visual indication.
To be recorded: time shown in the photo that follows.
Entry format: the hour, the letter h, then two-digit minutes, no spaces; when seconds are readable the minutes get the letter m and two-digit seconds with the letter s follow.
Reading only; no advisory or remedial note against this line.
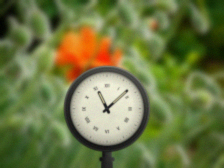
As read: 11h08
